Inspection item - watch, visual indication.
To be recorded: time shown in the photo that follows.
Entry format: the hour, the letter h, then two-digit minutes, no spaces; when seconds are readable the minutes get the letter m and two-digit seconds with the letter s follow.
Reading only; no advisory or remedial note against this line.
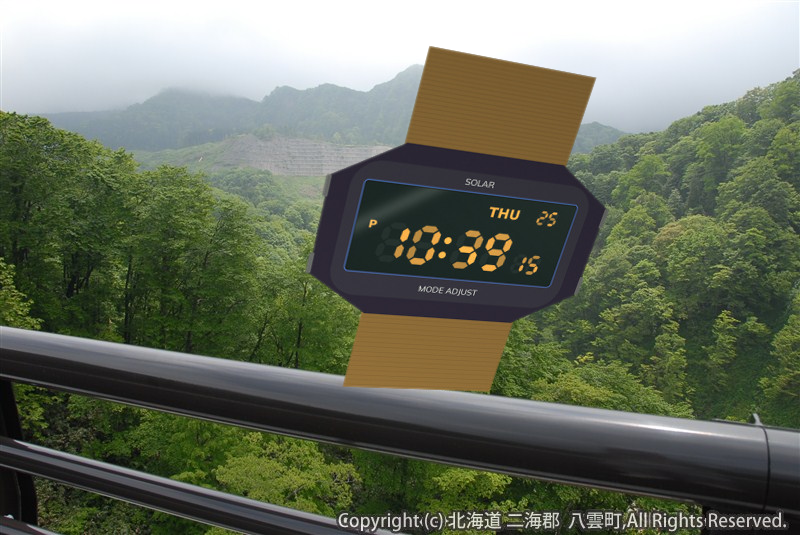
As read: 10h39m15s
